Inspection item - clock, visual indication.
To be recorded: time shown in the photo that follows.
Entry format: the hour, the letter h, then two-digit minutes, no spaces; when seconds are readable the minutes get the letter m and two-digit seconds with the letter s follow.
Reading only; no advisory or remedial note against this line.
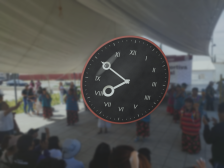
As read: 7h50
